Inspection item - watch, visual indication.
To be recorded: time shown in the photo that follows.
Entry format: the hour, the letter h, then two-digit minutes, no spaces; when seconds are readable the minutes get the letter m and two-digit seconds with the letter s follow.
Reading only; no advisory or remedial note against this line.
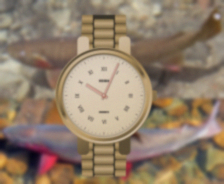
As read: 10h04
